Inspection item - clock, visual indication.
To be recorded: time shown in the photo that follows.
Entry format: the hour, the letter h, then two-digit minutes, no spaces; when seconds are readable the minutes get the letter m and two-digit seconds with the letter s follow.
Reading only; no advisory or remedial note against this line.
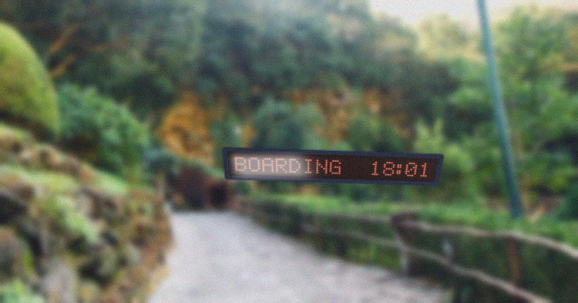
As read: 18h01
